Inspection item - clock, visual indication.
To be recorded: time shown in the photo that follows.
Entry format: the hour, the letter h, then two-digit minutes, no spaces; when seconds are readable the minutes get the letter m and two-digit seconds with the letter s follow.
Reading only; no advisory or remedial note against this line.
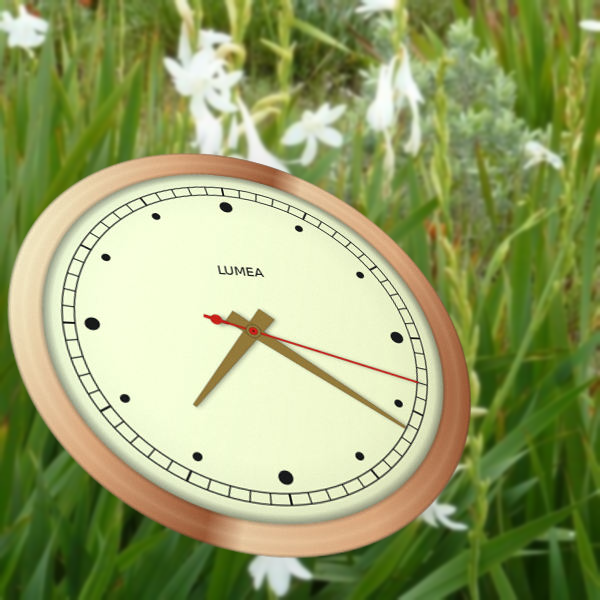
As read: 7h21m18s
